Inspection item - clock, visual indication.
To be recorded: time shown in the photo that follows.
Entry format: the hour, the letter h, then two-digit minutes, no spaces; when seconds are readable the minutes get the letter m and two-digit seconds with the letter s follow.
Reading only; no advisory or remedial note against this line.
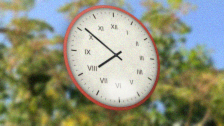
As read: 7h51
